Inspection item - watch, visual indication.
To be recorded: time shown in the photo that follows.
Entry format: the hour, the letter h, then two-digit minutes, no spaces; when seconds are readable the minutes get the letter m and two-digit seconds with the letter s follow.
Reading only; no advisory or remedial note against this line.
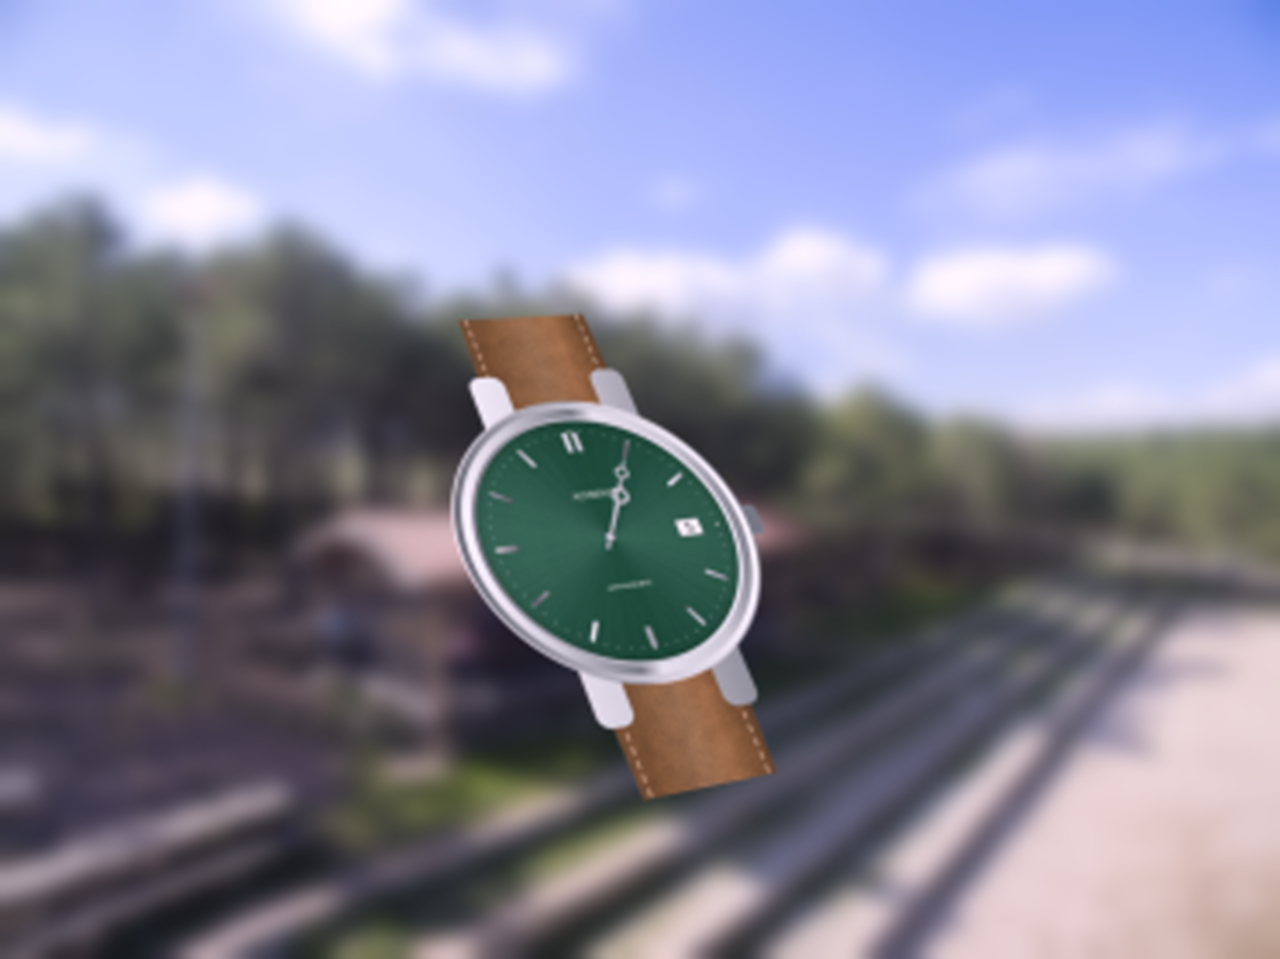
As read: 1h05
